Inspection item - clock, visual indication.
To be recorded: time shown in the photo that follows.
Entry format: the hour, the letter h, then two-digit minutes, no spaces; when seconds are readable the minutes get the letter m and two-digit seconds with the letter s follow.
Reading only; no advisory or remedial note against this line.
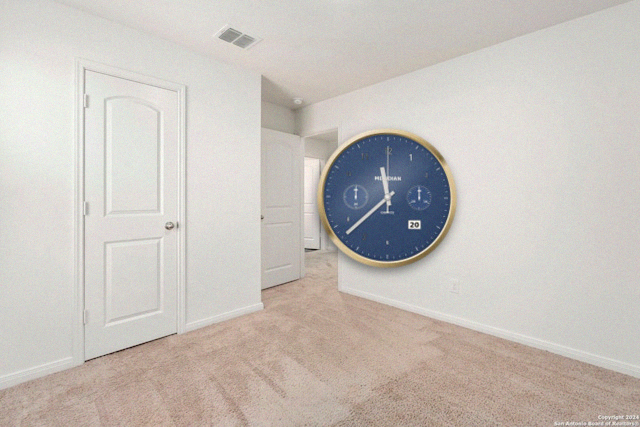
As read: 11h38
